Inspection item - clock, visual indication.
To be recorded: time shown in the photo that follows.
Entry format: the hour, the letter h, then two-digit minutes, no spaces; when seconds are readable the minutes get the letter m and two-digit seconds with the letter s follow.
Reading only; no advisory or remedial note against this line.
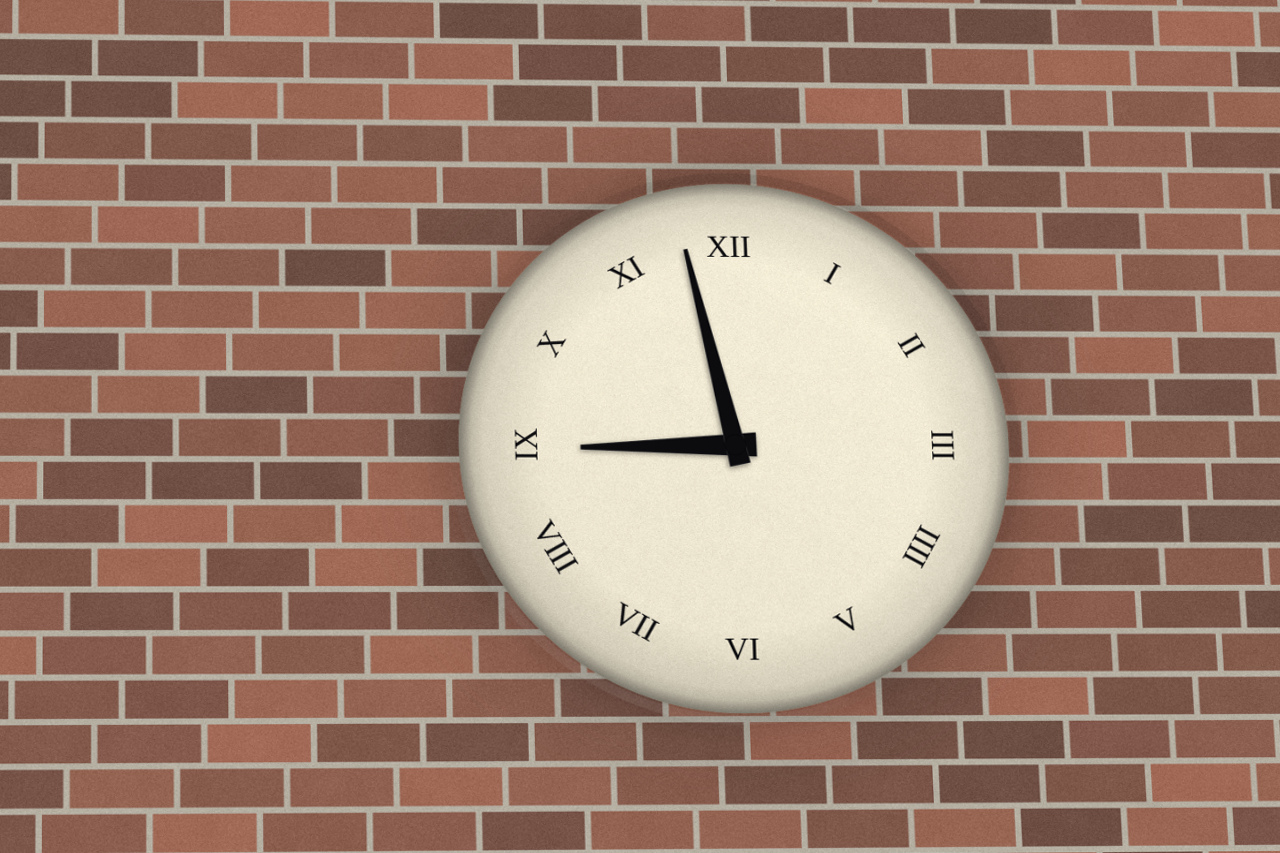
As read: 8h58
